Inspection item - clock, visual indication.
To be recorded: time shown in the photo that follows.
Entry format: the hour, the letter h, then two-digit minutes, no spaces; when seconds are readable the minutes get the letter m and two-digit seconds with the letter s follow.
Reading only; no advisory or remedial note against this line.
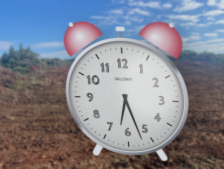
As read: 6h27
